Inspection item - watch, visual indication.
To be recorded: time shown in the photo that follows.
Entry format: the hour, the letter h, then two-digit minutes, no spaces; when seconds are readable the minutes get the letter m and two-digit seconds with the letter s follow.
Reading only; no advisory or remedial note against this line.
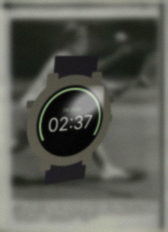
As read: 2h37
